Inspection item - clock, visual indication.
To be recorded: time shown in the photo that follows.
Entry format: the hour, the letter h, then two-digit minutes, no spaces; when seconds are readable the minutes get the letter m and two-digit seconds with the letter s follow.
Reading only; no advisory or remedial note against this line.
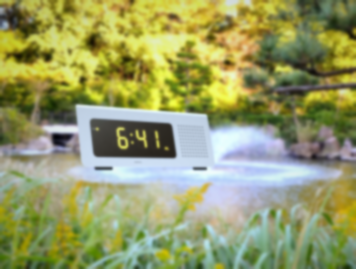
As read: 6h41
